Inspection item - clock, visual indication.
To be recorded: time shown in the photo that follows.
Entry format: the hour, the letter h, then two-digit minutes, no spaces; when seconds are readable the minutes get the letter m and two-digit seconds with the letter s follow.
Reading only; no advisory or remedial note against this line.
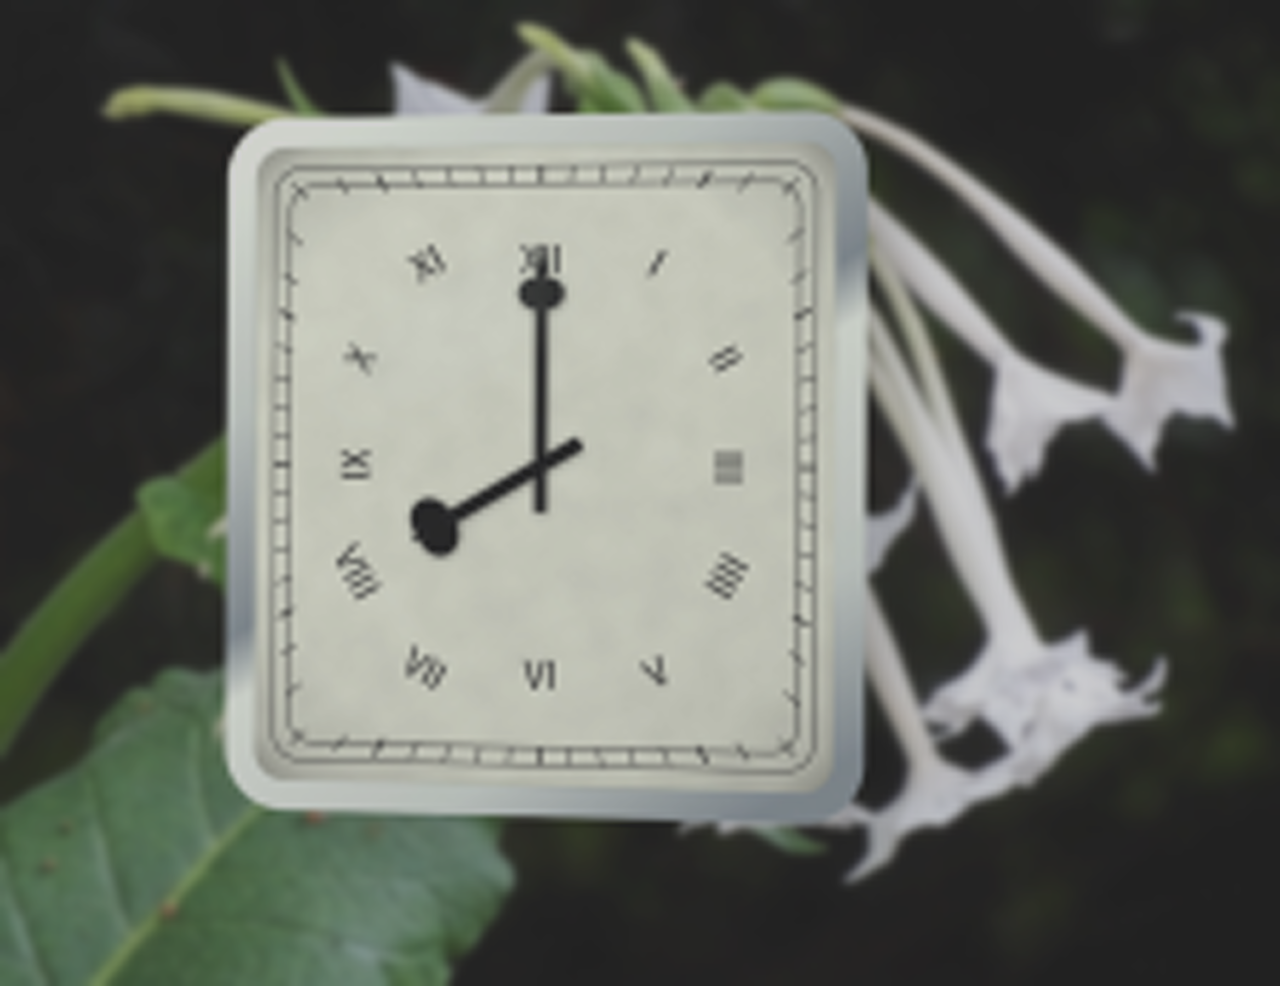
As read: 8h00
